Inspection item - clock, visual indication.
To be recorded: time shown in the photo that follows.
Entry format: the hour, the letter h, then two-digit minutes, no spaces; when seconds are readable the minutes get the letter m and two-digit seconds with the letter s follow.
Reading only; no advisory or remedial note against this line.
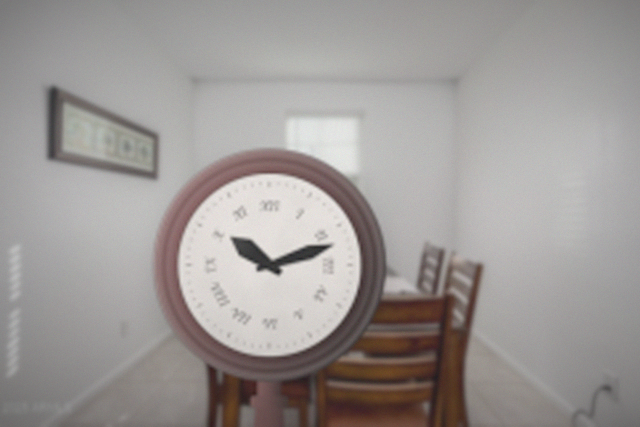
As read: 10h12
